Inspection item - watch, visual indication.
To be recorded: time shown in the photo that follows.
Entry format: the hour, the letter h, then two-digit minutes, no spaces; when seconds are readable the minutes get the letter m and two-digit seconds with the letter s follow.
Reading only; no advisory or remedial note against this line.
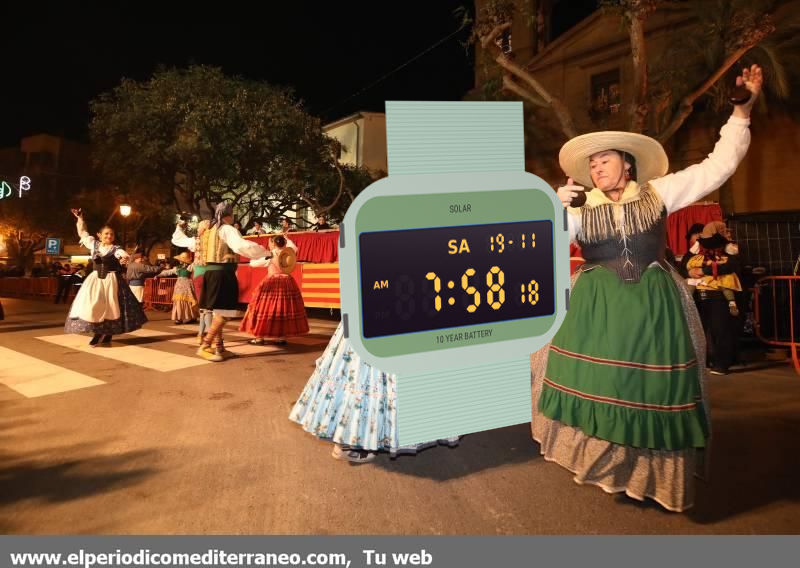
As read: 7h58m18s
